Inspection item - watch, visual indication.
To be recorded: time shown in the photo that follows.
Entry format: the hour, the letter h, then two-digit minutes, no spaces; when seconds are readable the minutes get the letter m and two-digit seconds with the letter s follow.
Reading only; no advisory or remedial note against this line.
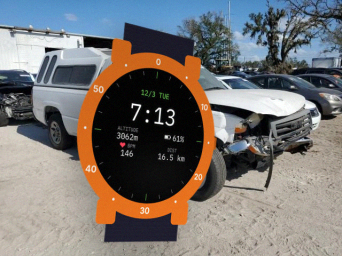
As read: 7h13
